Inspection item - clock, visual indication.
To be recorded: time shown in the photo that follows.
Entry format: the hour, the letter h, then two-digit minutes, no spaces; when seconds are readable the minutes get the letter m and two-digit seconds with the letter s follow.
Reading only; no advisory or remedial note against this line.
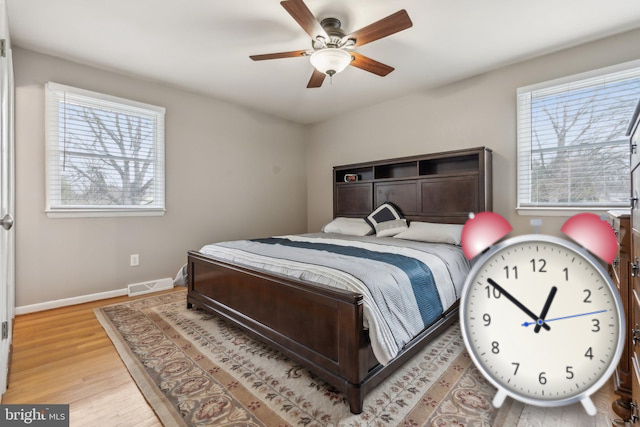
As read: 12h51m13s
